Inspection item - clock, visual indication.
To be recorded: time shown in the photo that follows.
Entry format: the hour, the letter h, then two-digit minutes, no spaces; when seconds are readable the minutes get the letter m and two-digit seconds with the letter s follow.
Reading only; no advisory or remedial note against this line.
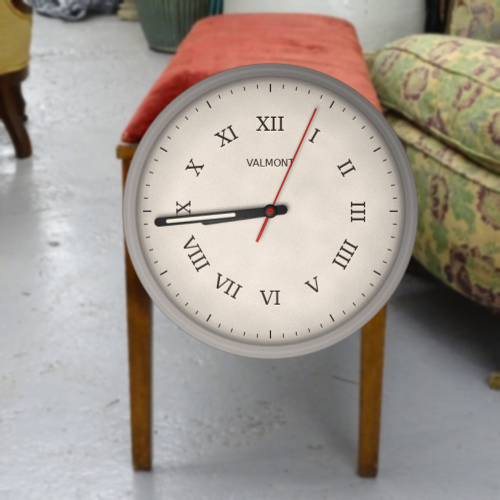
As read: 8h44m04s
